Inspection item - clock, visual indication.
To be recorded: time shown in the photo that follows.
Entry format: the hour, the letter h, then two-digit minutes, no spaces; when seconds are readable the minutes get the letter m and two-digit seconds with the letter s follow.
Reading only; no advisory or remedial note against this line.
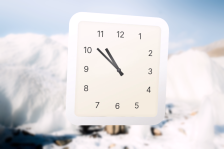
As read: 10h52
